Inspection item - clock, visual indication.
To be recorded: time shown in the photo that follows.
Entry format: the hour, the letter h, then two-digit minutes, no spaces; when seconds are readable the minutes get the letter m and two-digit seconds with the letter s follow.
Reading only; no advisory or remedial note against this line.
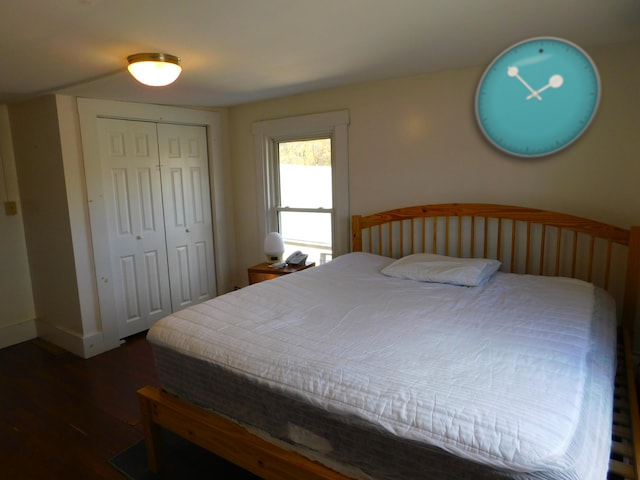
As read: 1h52
